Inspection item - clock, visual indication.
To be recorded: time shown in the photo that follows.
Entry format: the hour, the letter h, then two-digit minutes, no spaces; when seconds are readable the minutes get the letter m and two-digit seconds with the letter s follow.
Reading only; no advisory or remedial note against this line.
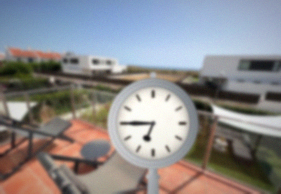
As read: 6h45
